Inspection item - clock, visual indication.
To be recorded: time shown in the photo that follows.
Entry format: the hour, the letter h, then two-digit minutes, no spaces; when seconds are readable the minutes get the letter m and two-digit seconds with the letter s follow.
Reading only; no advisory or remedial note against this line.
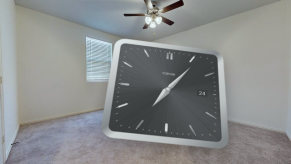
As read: 7h06
